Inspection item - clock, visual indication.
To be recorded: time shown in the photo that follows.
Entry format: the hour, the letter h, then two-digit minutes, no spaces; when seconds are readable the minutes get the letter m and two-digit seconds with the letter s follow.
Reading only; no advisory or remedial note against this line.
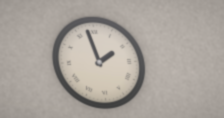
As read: 1h58
